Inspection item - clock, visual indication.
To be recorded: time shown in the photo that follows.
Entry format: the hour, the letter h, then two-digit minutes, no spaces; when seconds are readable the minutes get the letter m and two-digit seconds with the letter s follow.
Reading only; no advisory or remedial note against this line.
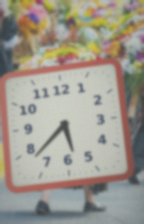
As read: 5h38
